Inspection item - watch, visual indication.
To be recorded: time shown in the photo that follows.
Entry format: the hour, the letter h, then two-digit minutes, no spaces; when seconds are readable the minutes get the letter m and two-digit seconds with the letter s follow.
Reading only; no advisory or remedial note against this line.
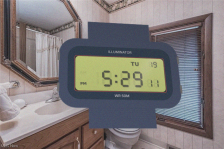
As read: 5h29m11s
